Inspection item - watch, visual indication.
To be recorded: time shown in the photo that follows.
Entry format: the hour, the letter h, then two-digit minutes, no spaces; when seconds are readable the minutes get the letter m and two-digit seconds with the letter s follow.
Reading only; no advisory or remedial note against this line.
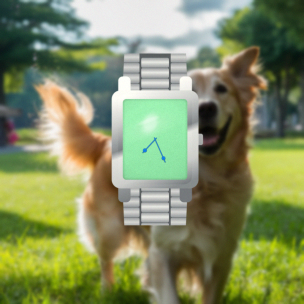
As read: 7h26
